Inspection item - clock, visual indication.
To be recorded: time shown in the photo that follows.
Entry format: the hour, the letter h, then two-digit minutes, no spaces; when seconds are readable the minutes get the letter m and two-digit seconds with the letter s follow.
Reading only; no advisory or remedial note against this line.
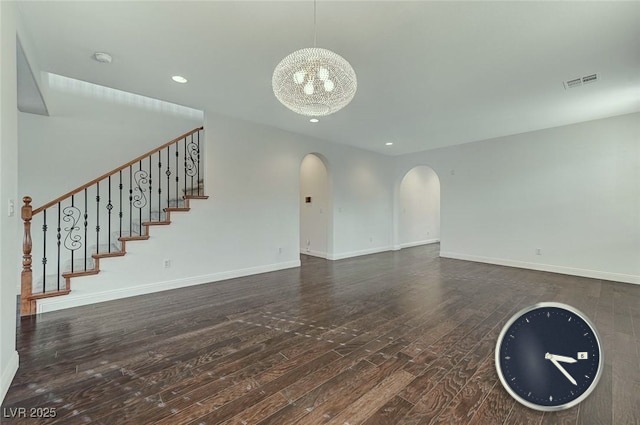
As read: 3h23
